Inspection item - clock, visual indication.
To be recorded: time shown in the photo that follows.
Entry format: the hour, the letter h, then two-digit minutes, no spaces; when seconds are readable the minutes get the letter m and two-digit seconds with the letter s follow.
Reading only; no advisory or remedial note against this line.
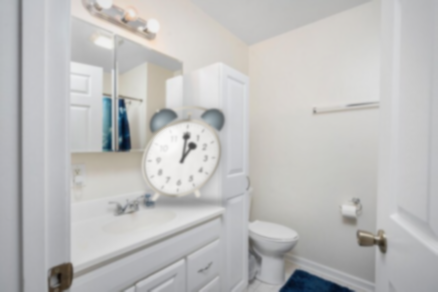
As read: 1h00
